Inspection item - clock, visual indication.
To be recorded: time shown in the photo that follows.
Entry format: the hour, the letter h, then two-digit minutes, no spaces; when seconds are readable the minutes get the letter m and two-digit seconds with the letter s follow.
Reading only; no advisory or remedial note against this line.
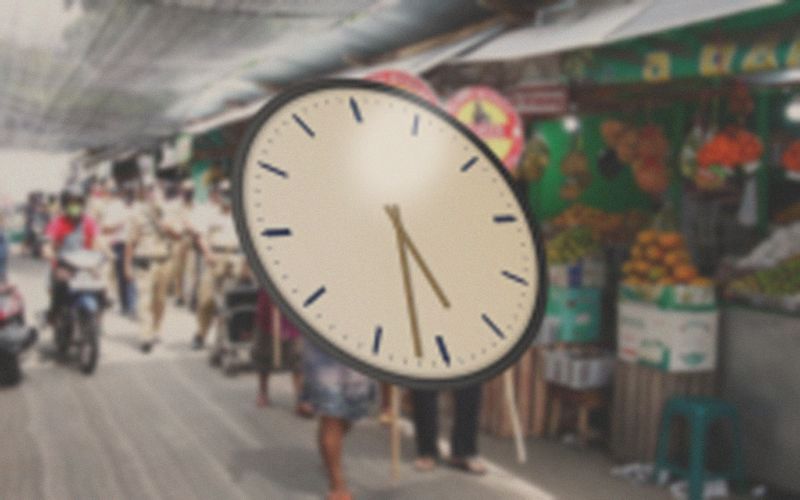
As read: 5h32
